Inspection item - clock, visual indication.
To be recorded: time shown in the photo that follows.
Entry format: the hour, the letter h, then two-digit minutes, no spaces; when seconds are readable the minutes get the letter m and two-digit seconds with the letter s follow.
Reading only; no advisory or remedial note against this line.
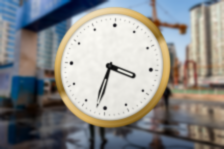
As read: 3h32
